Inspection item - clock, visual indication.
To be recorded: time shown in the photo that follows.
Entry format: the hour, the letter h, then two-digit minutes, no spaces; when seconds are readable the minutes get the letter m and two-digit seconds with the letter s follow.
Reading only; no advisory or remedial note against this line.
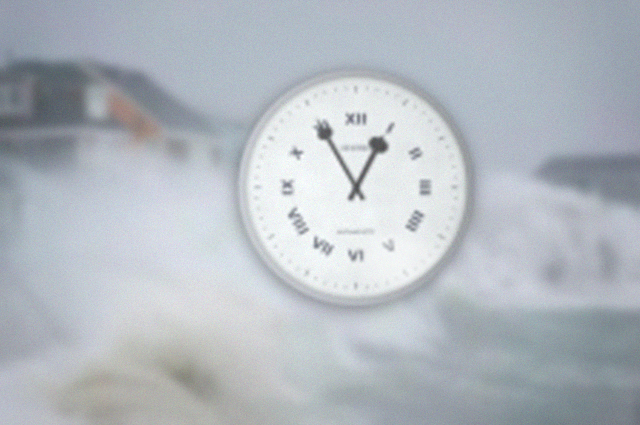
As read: 12h55
